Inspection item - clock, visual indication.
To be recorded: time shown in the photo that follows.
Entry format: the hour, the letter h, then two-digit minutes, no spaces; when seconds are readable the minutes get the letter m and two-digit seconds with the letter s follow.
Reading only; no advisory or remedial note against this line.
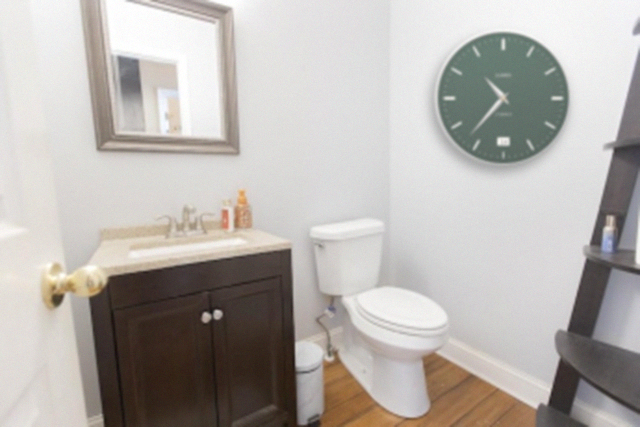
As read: 10h37
